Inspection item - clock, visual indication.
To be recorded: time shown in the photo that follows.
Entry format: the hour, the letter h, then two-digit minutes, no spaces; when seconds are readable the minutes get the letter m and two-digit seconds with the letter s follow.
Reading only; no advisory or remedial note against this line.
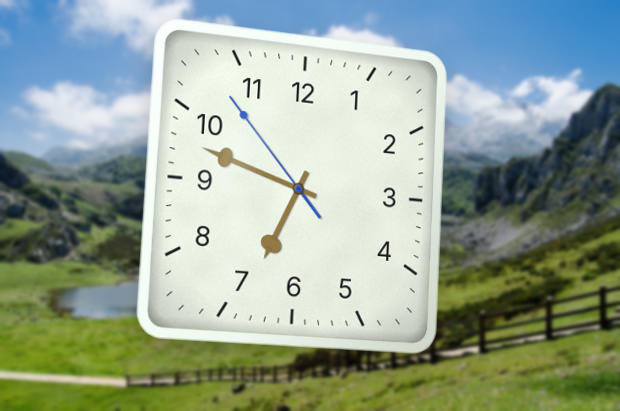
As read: 6h47m53s
